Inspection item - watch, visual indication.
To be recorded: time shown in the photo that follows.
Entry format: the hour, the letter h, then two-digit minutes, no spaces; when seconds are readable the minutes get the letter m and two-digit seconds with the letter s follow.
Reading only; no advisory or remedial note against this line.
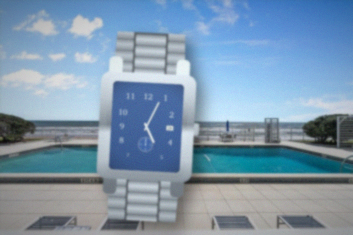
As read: 5h04
